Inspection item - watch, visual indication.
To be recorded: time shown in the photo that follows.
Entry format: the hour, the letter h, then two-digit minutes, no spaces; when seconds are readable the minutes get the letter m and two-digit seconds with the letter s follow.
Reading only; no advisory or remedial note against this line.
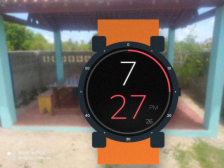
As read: 7h27
